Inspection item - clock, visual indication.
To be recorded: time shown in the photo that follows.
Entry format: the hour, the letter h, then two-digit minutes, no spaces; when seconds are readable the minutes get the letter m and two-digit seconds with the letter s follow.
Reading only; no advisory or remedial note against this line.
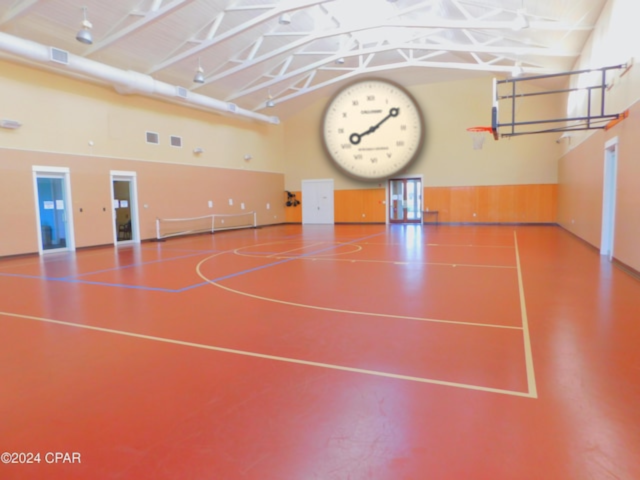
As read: 8h09
